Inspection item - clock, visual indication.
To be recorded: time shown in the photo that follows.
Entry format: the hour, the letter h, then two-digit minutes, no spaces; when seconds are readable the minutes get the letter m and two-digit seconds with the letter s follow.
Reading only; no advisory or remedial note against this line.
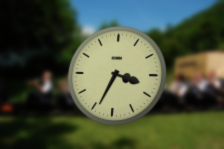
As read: 3h34
